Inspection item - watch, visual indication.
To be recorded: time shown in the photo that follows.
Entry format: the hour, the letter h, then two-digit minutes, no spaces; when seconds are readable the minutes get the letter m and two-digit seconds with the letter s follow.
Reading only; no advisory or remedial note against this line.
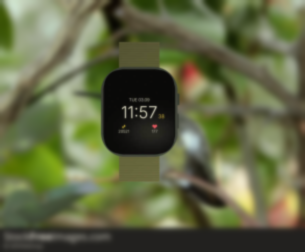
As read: 11h57
